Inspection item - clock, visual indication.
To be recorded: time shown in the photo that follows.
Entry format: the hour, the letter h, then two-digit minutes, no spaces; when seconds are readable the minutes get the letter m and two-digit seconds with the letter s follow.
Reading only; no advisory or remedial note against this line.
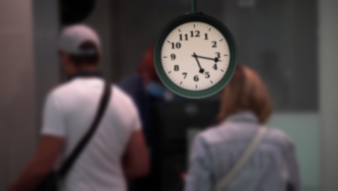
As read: 5h17
